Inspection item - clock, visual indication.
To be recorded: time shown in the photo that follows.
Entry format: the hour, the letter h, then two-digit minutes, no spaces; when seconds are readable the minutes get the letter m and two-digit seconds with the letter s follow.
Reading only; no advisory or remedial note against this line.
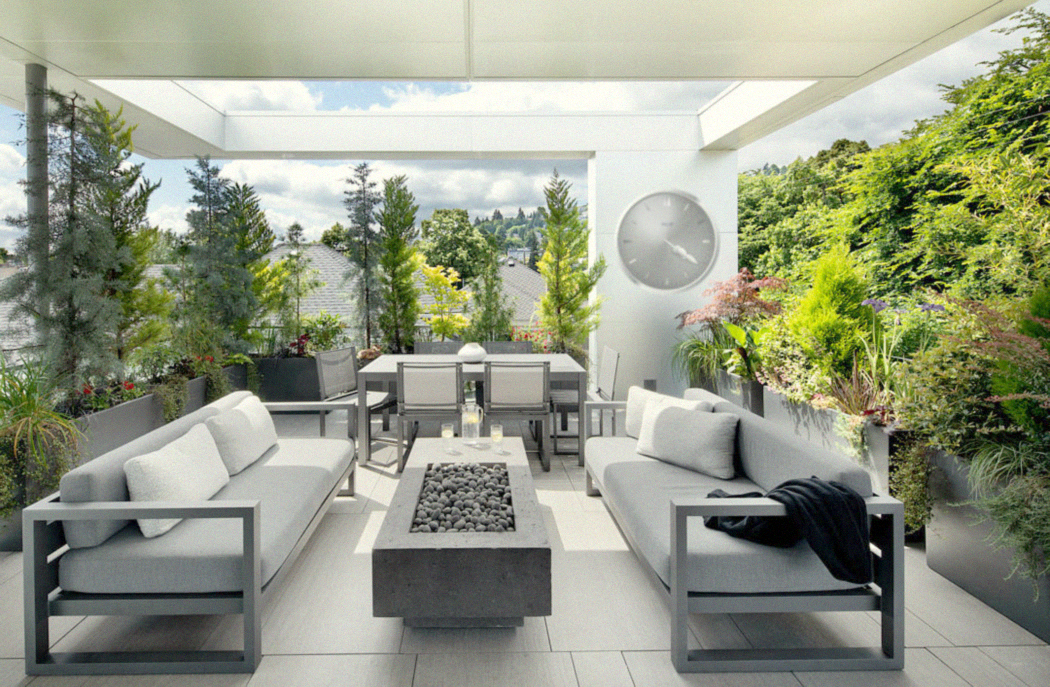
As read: 4h21
